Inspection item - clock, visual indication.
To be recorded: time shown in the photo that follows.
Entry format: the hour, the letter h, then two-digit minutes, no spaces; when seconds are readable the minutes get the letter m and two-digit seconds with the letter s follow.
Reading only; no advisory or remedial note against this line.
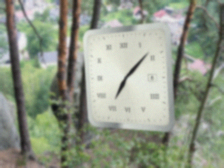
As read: 7h08
